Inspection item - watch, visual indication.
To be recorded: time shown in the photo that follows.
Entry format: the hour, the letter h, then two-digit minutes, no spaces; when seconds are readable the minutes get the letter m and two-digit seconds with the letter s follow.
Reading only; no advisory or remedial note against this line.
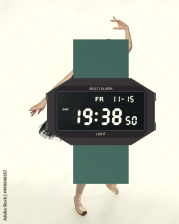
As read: 19h38m50s
